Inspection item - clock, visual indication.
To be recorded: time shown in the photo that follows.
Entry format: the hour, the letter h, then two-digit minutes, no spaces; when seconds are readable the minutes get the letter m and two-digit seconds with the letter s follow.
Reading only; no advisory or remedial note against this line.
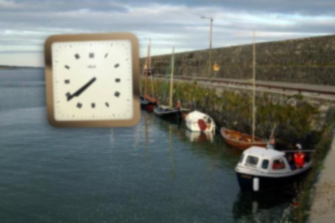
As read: 7h39
